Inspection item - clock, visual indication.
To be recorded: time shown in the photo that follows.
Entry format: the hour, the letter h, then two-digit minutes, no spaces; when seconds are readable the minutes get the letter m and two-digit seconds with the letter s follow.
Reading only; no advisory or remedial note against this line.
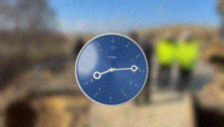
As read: 8h14
